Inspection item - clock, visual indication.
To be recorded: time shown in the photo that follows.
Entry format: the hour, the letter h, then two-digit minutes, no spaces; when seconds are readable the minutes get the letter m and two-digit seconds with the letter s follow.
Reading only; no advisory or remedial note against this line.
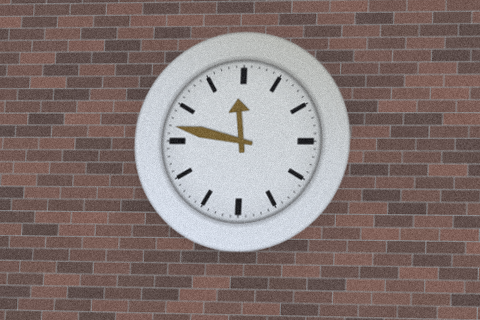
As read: 11h47
